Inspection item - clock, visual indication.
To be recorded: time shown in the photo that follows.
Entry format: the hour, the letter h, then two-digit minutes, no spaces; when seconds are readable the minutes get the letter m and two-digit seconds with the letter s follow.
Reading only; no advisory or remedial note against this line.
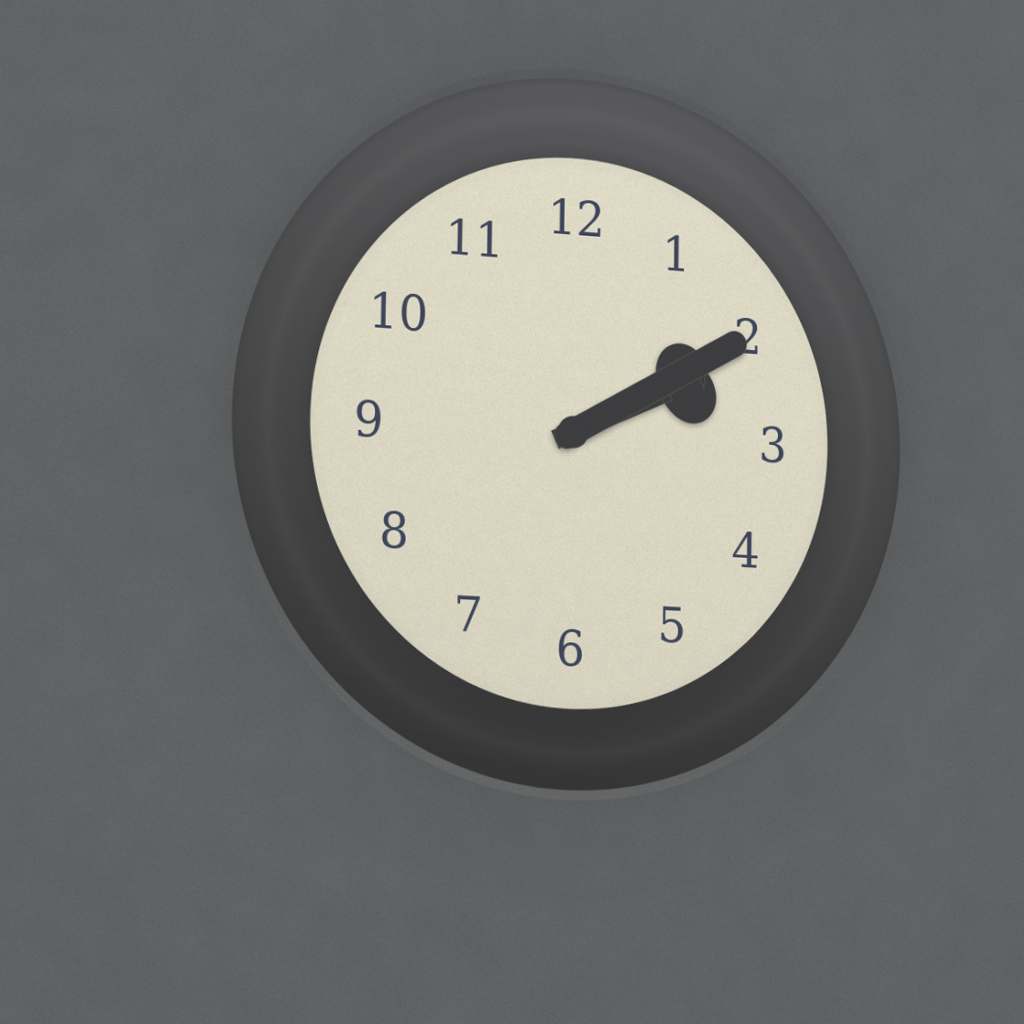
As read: 2h10
